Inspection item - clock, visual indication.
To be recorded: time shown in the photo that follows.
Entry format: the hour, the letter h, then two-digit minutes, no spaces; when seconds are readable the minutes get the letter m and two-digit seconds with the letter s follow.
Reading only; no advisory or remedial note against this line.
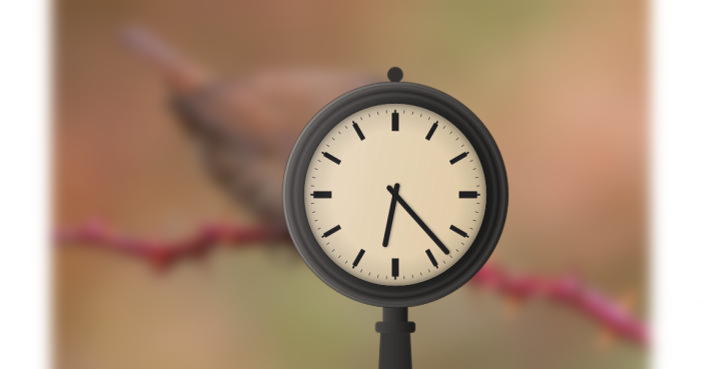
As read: 6h23
